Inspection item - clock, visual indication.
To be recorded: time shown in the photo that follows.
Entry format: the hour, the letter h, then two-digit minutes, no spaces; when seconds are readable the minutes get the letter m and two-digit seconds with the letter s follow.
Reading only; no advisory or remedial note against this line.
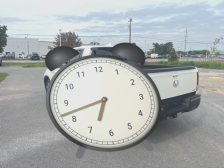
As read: 6h42
